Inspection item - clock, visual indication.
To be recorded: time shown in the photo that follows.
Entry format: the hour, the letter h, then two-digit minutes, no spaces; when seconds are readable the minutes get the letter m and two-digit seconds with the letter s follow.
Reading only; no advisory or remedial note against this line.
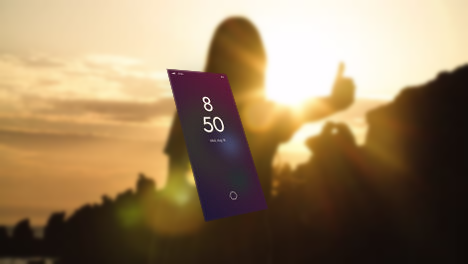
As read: 8h50
